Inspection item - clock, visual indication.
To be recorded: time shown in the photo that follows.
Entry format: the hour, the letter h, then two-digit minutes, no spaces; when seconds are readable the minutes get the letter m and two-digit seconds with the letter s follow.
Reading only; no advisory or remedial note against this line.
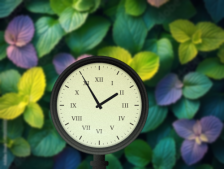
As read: 1h55
